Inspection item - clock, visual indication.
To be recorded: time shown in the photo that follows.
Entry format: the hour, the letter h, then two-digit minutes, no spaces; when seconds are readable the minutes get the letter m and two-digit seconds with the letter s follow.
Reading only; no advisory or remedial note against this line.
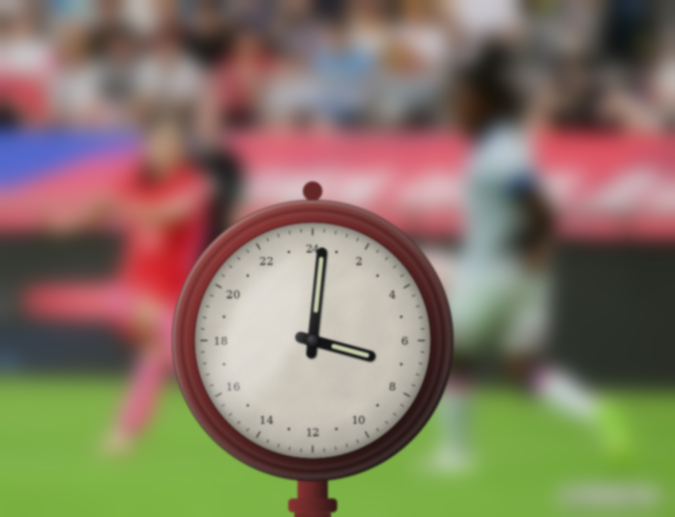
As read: 7h01
